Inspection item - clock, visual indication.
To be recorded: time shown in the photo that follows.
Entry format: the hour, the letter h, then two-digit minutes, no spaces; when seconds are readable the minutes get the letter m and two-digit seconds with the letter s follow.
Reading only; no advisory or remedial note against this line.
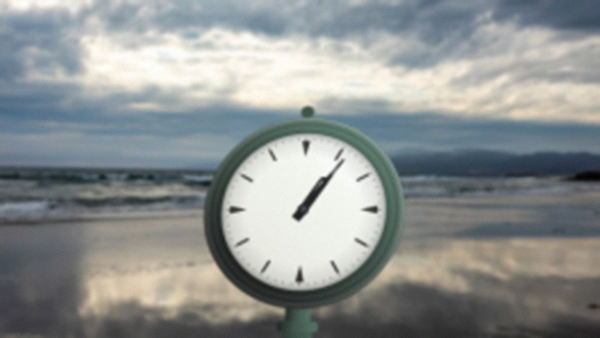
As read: 1h06
